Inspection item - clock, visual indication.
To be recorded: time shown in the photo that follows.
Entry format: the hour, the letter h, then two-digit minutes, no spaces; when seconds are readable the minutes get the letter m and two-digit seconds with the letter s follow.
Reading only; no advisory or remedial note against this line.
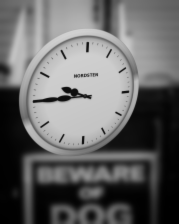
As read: 9h45
